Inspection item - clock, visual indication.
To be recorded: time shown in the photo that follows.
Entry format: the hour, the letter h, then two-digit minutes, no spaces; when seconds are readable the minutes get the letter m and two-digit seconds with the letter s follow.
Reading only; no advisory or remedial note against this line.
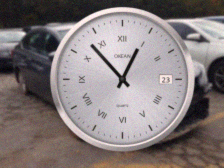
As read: 12h53
